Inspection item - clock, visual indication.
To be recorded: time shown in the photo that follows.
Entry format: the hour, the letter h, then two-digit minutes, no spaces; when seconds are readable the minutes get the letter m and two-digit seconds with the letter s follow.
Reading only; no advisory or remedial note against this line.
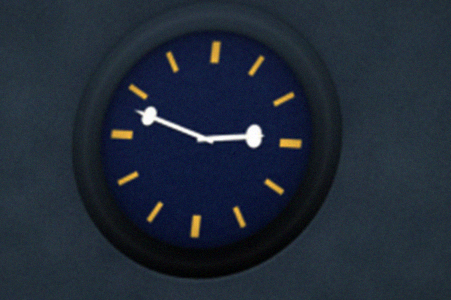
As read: 2h48
